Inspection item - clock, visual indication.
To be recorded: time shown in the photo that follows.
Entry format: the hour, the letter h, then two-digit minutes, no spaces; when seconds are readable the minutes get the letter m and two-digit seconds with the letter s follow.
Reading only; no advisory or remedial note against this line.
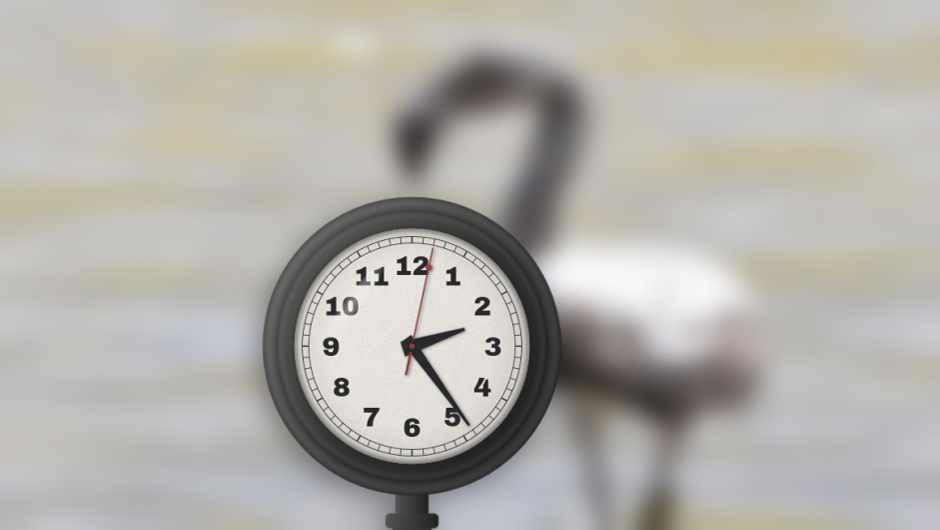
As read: 2h24m02s
